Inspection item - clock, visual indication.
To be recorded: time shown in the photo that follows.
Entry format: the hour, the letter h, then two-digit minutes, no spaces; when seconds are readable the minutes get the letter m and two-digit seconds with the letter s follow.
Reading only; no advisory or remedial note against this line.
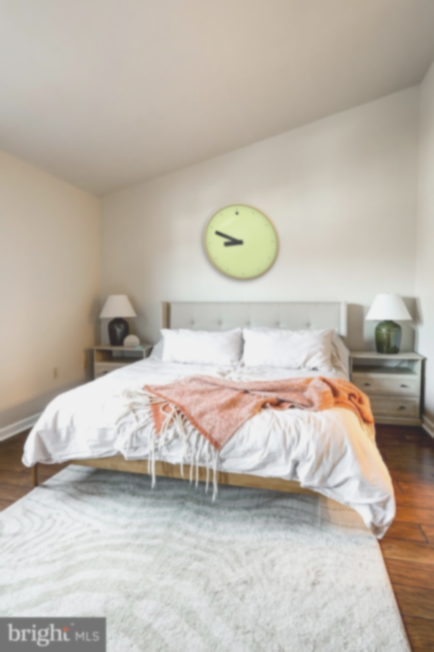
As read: 8h49
